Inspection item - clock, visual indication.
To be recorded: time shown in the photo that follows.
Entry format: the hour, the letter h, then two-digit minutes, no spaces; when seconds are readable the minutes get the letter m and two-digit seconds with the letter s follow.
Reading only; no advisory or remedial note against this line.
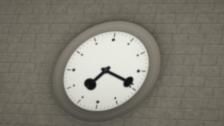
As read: 7h19
